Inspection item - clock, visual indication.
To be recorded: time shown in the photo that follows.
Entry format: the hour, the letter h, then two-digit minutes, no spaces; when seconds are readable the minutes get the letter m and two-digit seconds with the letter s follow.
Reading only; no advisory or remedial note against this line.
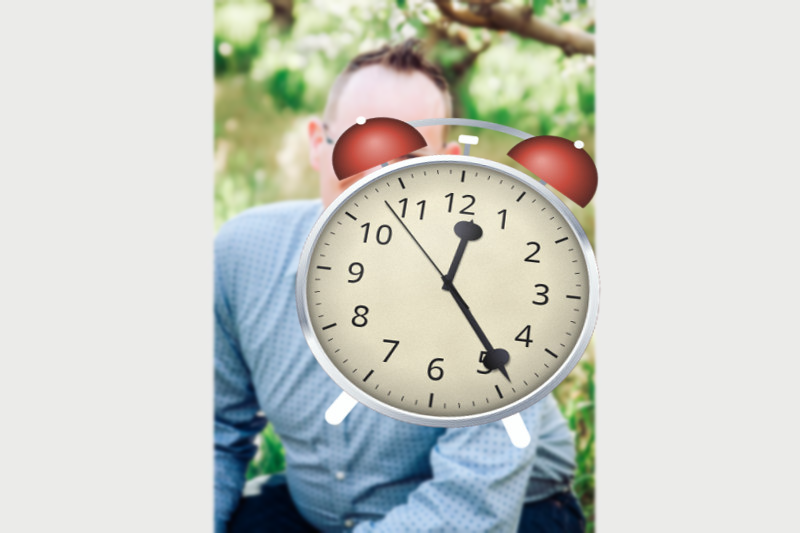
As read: 12h23m53s
